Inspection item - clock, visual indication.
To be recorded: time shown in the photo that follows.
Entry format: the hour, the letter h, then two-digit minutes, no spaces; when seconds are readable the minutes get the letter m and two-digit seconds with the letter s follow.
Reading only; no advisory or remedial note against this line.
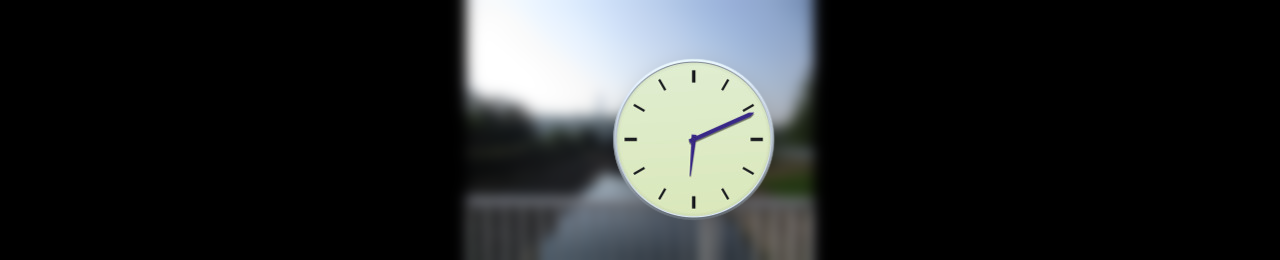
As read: 6h11
